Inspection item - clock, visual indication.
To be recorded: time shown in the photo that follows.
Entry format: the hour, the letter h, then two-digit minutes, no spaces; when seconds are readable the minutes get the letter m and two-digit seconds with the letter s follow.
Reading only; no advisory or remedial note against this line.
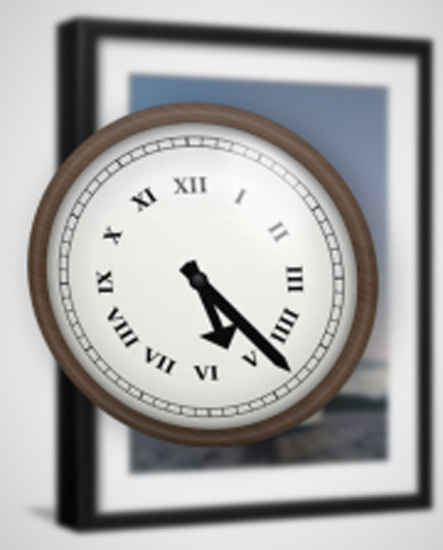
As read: 5h23
